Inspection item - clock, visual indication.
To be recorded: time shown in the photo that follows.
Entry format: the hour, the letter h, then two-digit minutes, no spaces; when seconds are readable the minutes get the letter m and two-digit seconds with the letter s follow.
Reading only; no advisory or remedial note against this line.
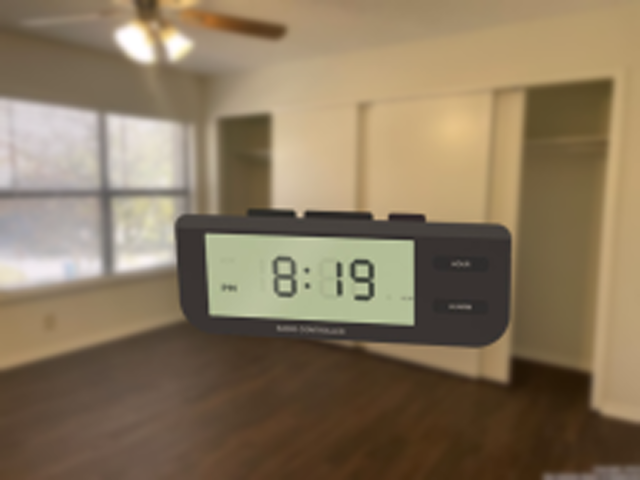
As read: 8h19
